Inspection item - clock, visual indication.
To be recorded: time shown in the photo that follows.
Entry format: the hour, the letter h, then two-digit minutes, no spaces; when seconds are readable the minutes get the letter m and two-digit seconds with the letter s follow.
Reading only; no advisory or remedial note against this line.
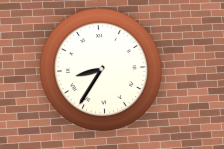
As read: 8h36
